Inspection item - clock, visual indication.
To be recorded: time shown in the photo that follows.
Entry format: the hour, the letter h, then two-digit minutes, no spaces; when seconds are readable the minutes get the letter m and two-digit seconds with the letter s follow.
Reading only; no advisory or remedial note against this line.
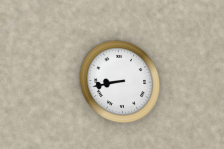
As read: 8h43
